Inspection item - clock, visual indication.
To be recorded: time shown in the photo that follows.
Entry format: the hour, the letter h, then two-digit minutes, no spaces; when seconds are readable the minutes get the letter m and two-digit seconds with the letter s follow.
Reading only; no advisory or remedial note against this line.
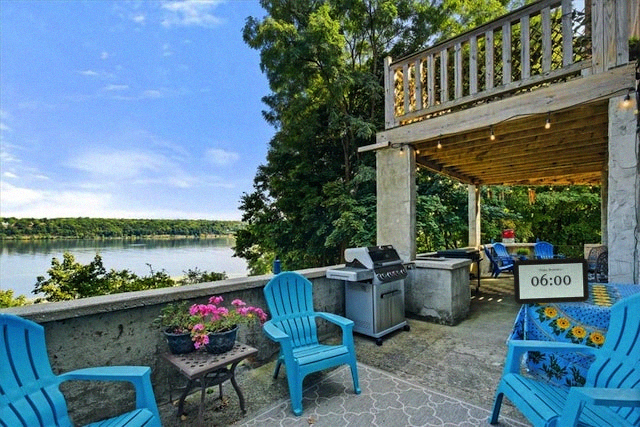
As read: 6h00
